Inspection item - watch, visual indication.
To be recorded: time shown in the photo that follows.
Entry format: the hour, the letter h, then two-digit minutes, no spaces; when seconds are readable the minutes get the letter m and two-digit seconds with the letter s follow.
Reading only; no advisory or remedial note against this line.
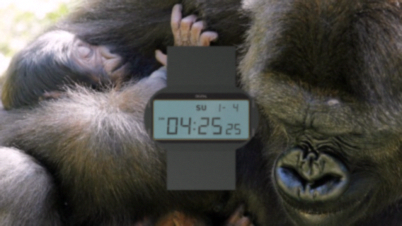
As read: 4h25m25s
